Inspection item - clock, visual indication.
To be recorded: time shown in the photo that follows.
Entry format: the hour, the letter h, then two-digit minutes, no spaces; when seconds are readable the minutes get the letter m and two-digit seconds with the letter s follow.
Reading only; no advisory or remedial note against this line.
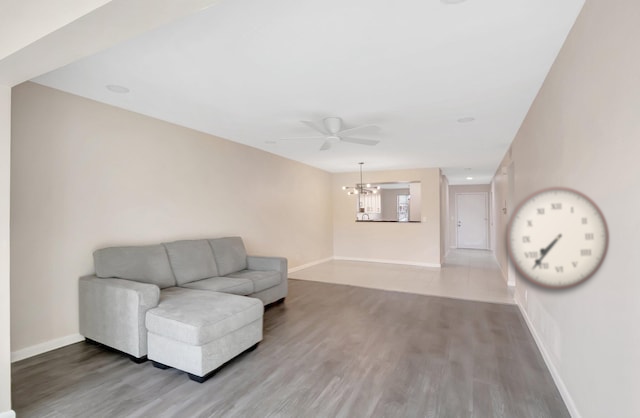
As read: 7h37
